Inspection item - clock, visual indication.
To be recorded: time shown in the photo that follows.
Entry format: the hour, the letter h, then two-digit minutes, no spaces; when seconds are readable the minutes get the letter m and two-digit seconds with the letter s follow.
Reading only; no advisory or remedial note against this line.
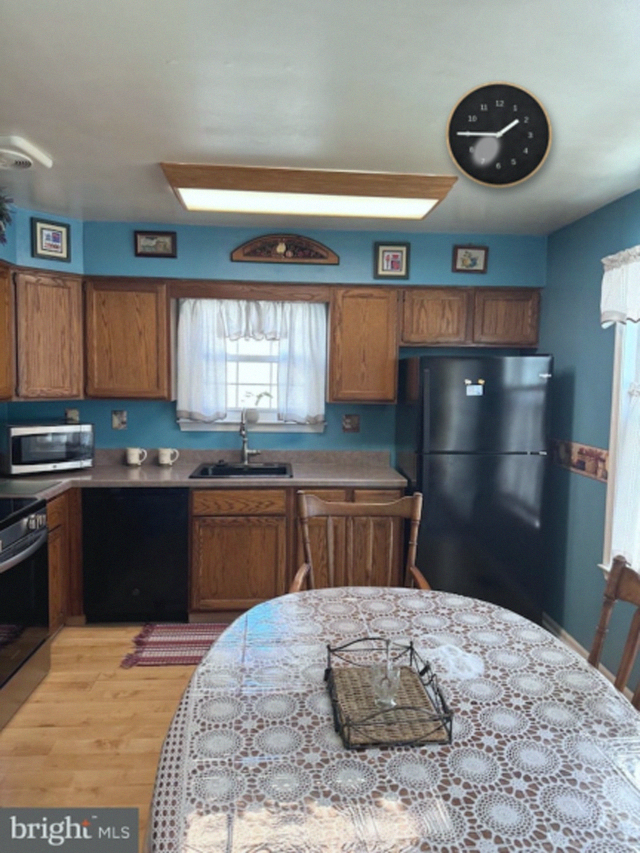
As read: 1h45
